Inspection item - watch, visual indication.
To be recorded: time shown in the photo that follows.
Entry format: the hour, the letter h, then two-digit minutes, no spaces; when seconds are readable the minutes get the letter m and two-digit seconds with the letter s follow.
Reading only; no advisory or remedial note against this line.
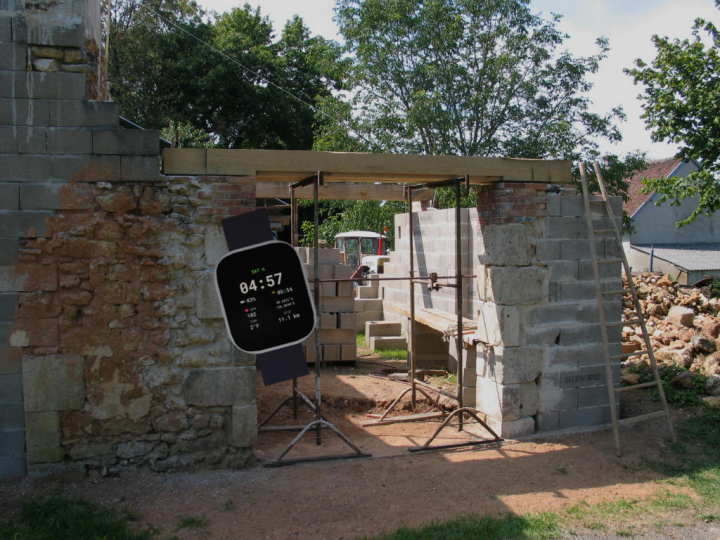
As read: 4h57
